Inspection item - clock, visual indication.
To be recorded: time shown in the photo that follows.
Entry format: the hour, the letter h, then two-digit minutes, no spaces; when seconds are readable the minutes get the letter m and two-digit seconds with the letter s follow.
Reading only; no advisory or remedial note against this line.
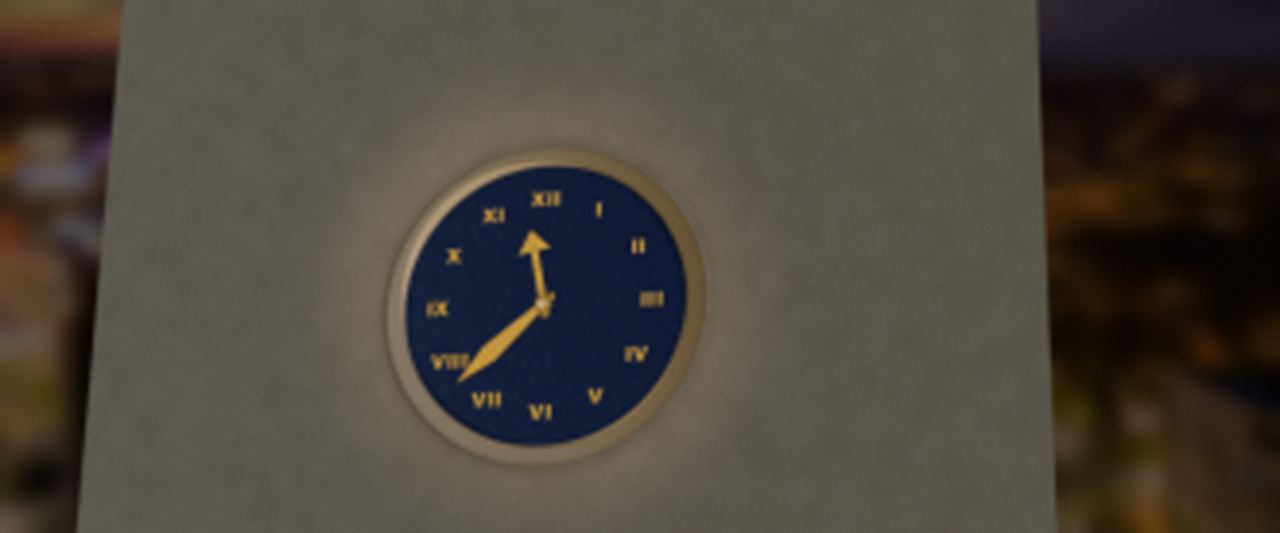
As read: 11h38
